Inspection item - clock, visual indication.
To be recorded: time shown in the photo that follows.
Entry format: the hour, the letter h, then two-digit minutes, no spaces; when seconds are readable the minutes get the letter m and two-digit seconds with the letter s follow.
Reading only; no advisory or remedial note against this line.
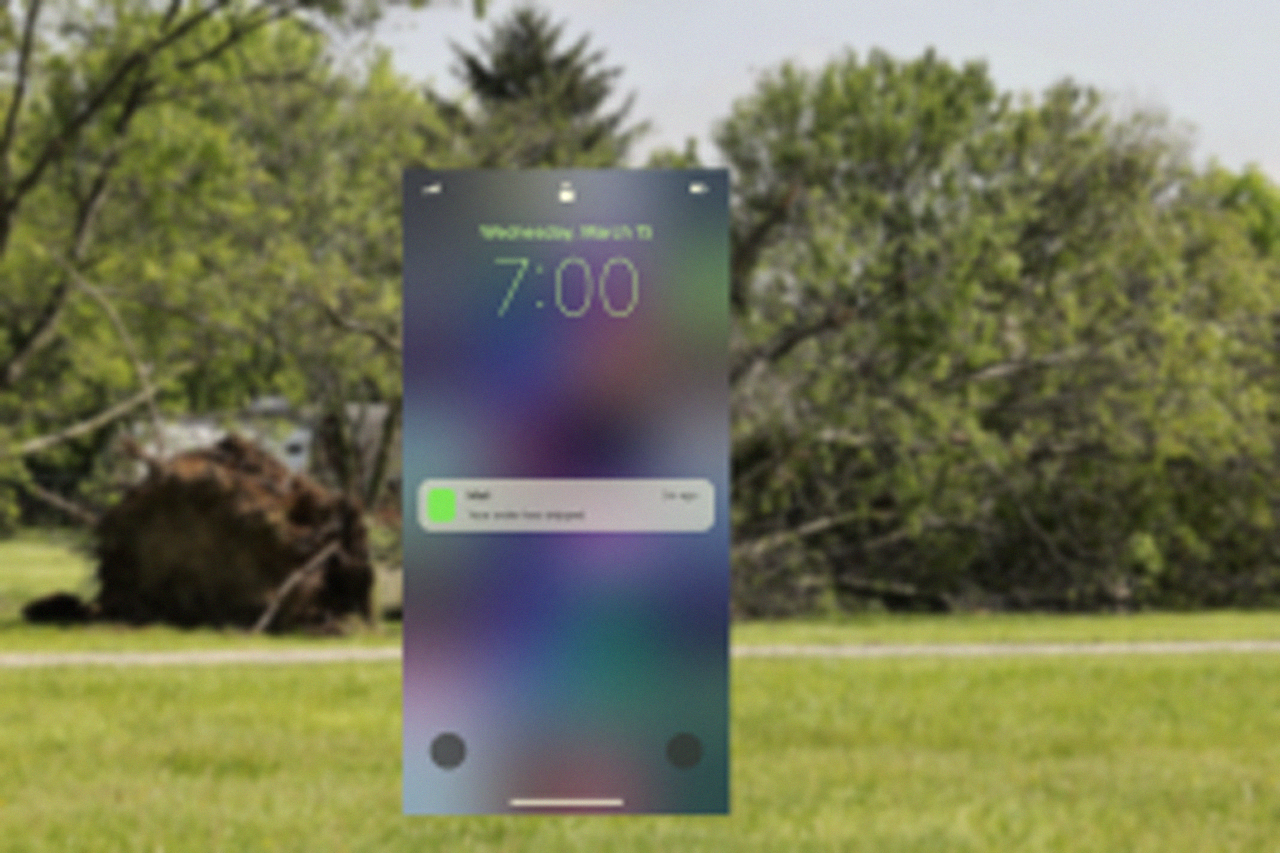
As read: 7h00
